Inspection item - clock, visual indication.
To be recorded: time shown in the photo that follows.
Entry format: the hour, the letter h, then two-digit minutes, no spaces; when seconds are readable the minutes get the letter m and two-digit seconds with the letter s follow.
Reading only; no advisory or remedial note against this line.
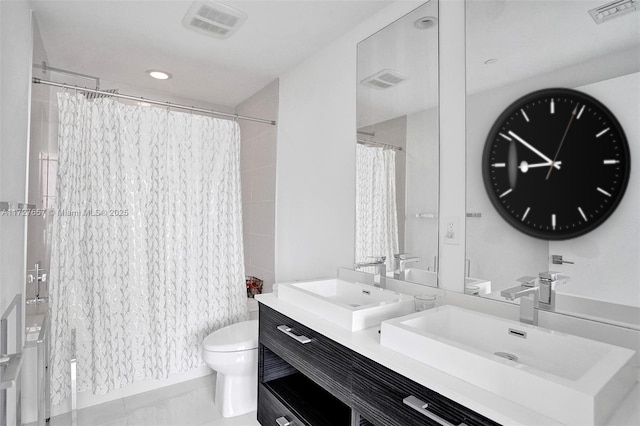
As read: 8h51m04s
